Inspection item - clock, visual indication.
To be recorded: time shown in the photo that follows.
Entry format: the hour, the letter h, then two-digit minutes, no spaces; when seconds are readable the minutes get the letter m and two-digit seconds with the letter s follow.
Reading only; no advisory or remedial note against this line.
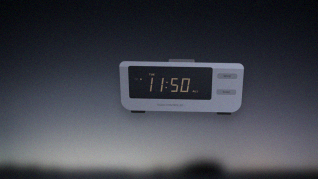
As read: 11h50
